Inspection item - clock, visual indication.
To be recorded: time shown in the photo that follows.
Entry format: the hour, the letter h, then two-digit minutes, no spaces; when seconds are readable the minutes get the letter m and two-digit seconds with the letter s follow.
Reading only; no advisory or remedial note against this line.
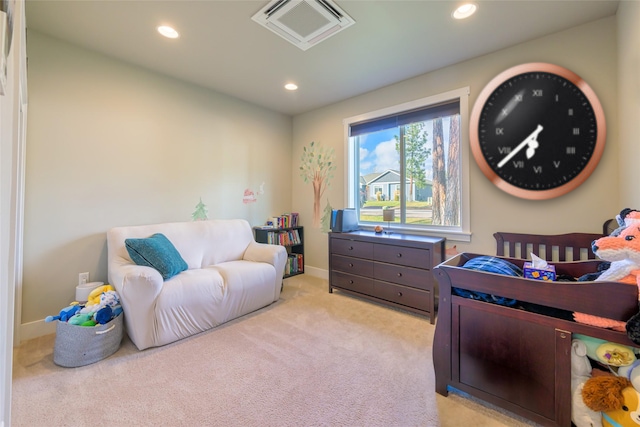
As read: 6h38
